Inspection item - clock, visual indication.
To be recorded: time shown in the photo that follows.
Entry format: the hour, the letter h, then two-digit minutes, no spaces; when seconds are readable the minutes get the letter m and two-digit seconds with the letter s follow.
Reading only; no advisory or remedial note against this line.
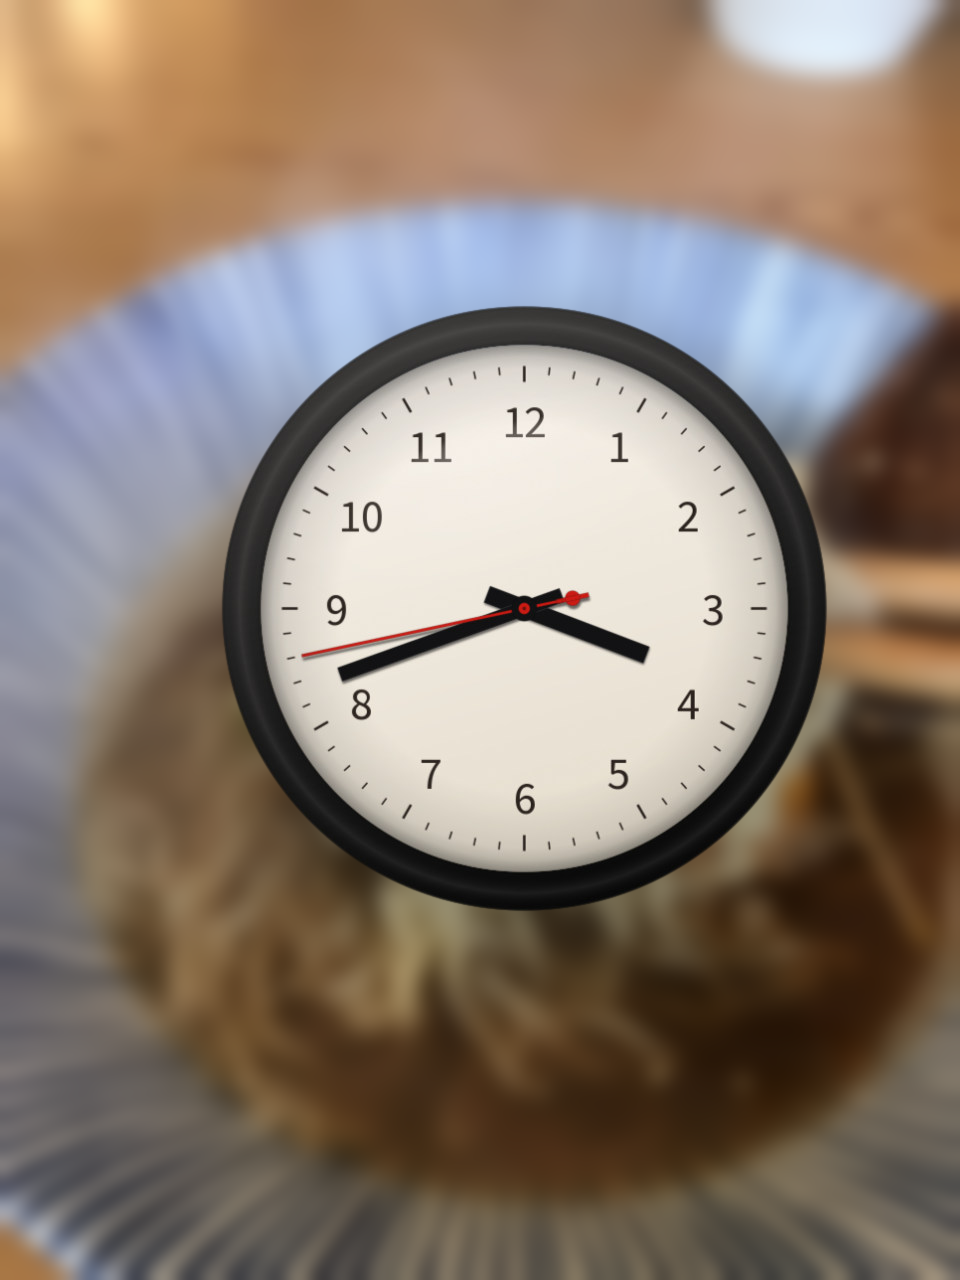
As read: 3h41m43s
